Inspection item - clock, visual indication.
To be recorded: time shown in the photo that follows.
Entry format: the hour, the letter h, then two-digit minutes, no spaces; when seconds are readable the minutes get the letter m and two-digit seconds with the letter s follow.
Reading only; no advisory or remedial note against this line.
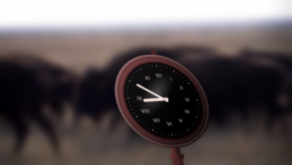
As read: 8h50
